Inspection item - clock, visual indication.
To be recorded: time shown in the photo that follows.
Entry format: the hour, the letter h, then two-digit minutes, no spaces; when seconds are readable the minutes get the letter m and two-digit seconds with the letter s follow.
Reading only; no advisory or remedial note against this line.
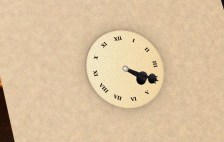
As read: 4h20
